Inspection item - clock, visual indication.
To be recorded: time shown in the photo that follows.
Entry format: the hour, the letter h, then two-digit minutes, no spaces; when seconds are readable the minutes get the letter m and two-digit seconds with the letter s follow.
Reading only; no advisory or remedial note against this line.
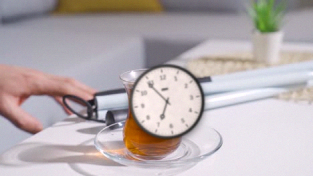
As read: 6h54
